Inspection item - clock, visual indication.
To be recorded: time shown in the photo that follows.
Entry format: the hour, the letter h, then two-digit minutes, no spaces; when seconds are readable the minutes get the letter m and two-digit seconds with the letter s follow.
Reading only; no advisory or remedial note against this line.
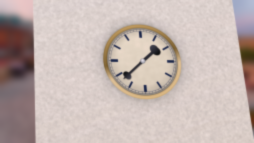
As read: 1h38
